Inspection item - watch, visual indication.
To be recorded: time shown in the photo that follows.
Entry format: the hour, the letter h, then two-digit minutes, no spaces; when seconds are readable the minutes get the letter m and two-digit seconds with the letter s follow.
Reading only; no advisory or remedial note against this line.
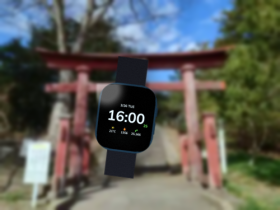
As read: 16h00
